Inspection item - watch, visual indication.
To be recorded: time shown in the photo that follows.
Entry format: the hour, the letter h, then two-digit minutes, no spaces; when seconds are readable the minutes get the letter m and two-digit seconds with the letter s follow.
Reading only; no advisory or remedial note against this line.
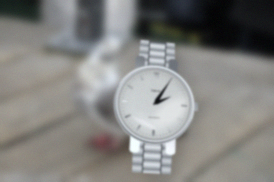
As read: 2h05
